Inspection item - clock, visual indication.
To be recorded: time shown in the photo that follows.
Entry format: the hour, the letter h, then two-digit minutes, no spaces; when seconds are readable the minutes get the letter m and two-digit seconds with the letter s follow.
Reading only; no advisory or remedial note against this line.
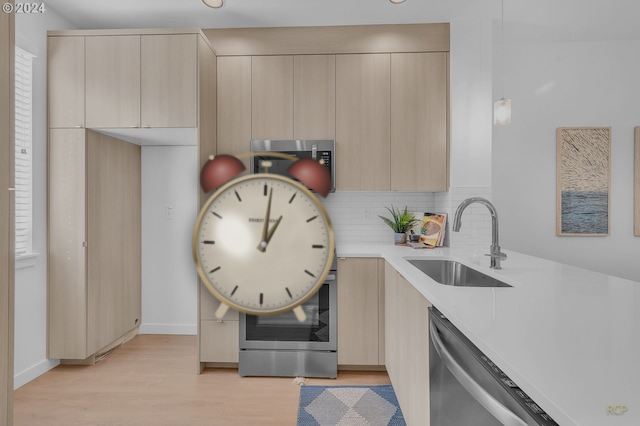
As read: 1h01
